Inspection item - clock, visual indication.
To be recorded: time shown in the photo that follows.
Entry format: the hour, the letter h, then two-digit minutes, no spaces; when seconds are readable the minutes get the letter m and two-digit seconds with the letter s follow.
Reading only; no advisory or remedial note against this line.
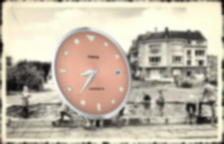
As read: 8h37
